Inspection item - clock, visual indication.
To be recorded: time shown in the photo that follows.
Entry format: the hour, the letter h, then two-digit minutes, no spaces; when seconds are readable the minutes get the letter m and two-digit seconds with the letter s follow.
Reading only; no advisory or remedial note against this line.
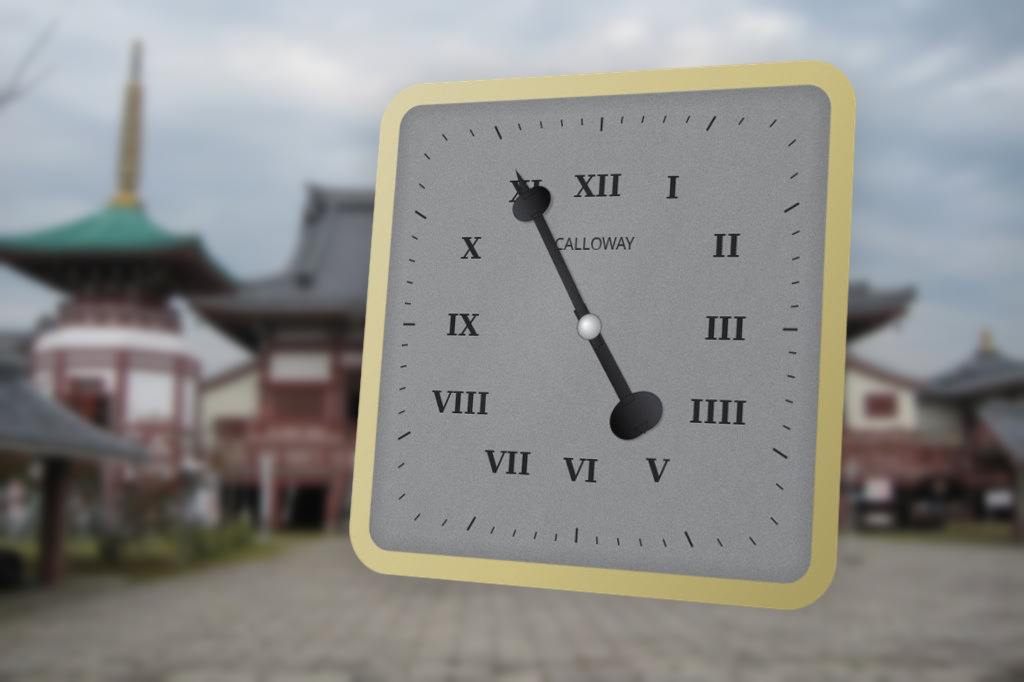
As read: 4h55
